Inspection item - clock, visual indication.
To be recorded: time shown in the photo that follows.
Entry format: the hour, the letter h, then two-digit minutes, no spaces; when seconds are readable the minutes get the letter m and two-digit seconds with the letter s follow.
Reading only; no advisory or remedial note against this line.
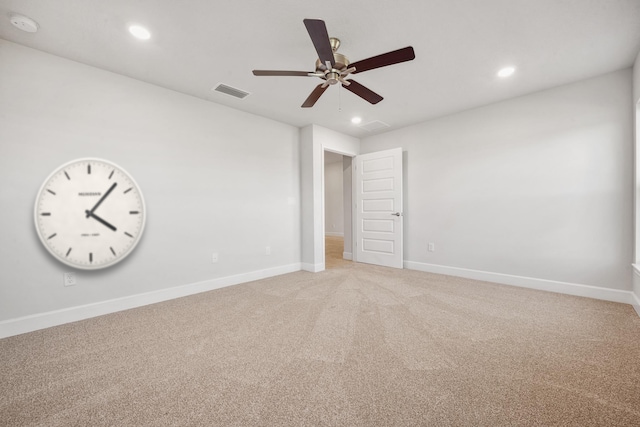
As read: 4h07
